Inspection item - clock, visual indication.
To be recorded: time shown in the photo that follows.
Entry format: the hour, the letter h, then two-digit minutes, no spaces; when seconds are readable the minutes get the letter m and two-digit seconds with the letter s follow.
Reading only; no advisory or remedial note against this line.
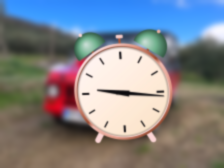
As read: 9h16
